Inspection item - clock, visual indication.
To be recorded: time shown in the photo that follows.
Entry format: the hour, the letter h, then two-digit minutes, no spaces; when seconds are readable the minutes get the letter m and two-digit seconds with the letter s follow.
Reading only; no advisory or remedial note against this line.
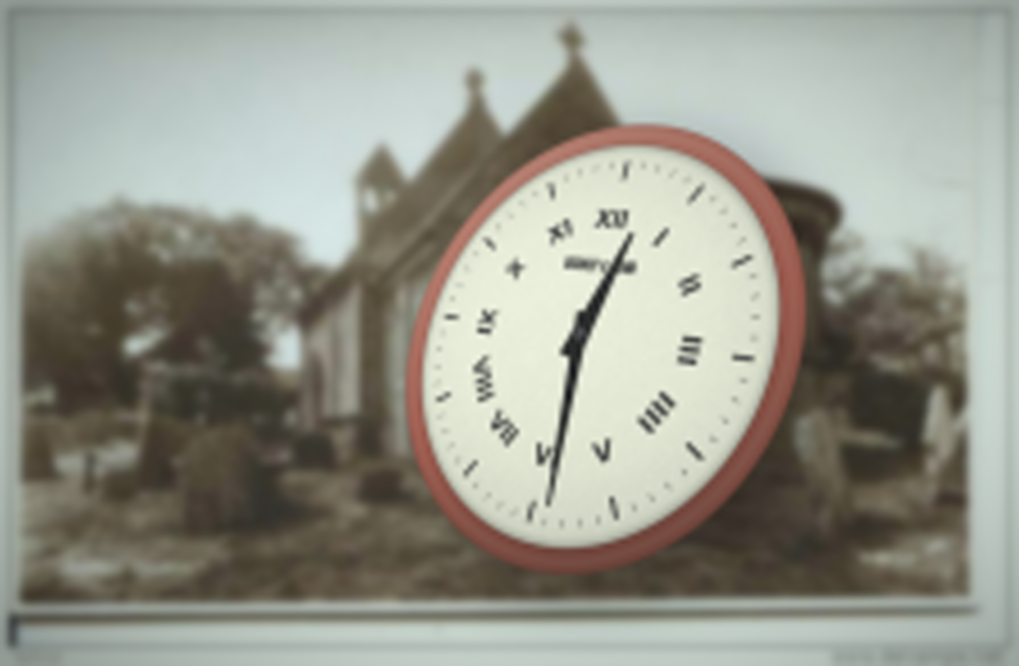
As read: 12h29
